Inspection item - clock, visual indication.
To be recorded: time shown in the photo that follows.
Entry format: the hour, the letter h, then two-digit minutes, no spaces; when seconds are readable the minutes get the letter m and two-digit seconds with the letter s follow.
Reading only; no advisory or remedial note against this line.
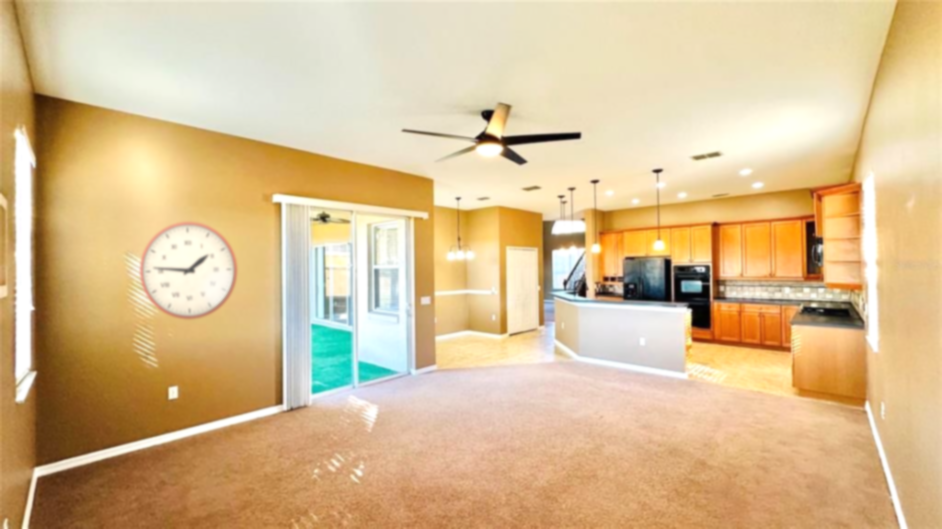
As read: 1h46
